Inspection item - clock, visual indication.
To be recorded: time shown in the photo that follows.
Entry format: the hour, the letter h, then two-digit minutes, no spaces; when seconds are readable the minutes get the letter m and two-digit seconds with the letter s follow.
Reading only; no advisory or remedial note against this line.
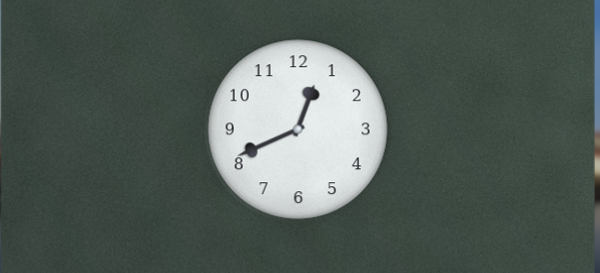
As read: 12h41
